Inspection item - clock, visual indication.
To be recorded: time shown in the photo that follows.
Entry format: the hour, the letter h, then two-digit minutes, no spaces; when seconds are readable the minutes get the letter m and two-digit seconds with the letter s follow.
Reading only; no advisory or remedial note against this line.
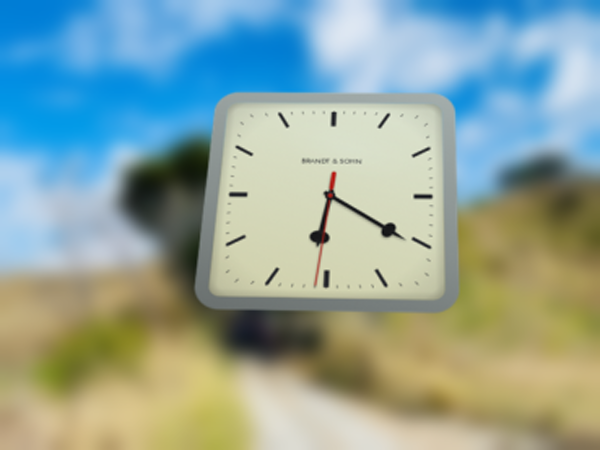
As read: 6h20m31s
